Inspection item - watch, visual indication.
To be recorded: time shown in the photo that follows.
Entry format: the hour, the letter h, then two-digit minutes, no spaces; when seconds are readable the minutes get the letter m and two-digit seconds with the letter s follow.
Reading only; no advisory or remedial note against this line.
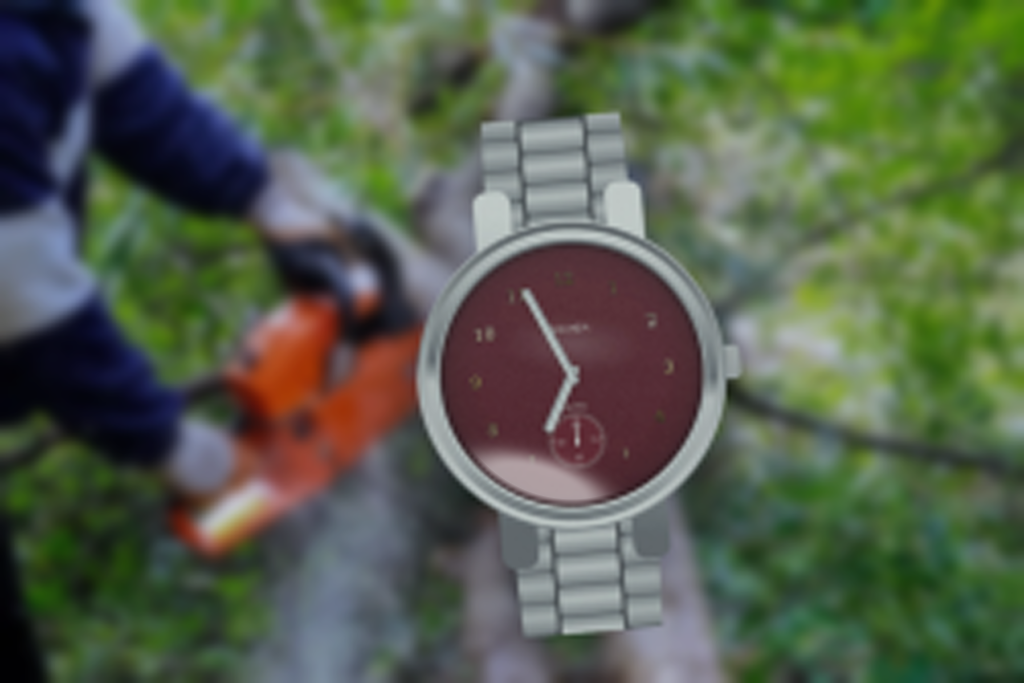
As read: 6h56
